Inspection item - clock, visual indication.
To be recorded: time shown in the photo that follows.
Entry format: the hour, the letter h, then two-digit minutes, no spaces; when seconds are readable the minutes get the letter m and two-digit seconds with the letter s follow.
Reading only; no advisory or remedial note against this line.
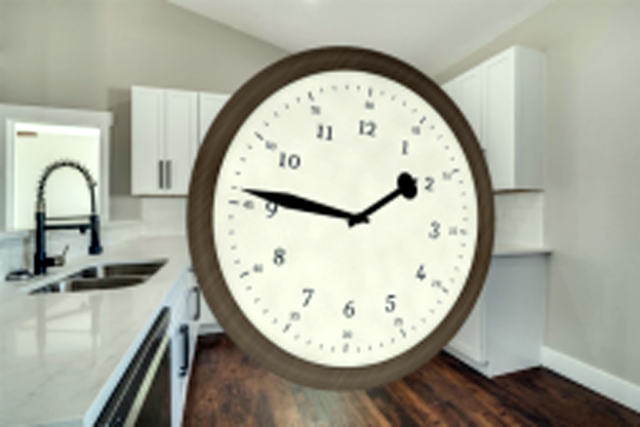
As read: 1h46
